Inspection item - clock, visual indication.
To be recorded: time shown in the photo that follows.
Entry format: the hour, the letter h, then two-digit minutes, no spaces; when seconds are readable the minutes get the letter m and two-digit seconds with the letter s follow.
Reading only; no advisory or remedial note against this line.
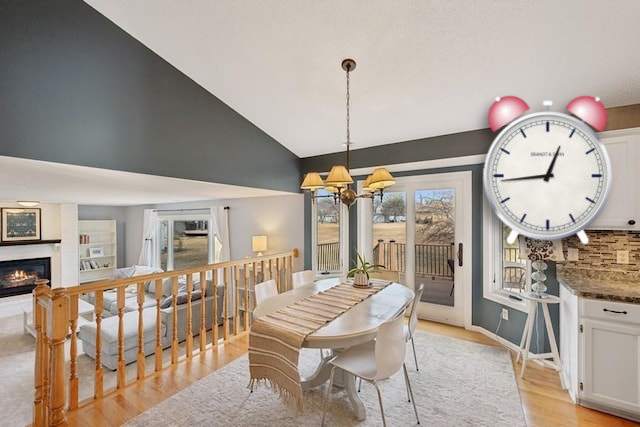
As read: 12h44
